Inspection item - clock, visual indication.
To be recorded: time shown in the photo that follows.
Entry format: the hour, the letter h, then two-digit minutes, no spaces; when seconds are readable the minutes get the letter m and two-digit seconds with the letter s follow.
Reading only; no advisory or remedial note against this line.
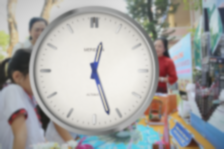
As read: 12h27
